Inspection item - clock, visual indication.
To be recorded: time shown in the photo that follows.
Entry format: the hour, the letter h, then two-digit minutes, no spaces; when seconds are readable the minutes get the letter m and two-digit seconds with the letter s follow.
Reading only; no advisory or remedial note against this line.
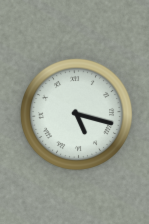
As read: 5h18
